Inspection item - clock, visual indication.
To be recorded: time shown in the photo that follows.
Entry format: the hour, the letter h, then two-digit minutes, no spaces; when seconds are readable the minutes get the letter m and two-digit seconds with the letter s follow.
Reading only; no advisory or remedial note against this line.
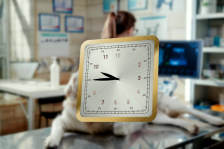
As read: 9h45
